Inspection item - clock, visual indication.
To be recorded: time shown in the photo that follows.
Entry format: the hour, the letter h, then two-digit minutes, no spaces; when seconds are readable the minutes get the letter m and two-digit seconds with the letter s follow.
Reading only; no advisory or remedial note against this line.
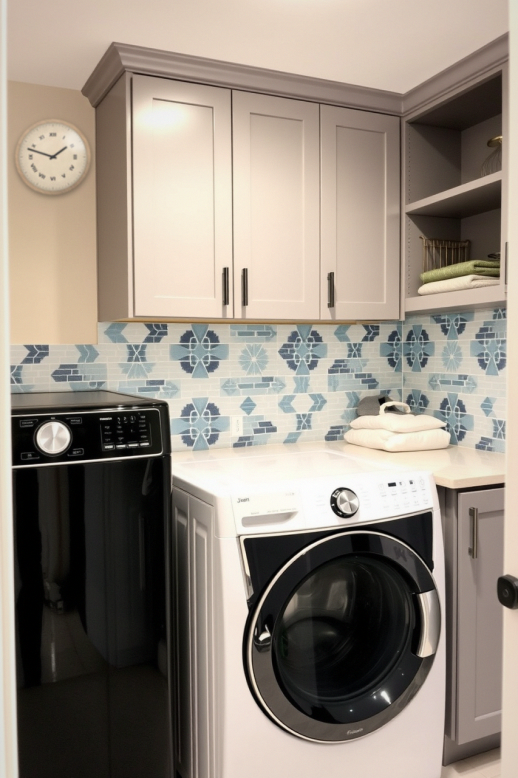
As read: 1h48
